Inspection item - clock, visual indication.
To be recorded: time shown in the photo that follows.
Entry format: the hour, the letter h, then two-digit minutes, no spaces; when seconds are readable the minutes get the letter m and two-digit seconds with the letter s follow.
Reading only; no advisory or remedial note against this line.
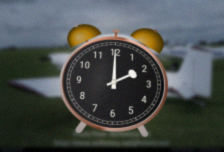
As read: 2h00
